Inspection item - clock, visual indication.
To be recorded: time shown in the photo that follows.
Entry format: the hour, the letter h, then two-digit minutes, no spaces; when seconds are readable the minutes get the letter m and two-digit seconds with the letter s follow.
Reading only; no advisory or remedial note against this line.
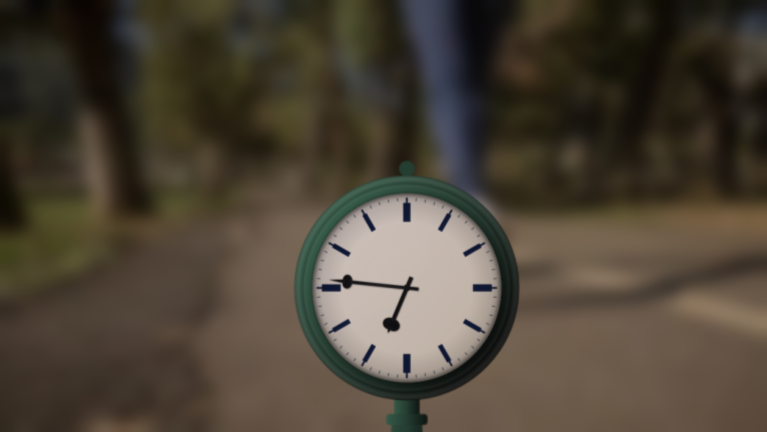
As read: 6h46
